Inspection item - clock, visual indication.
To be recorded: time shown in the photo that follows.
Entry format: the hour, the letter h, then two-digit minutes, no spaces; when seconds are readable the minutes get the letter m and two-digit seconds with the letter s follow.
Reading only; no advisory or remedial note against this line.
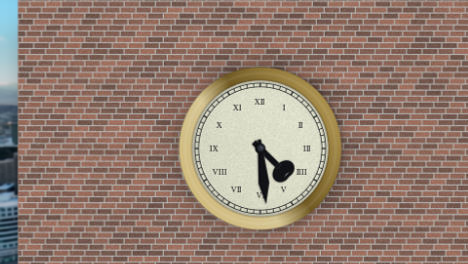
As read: 4h29
